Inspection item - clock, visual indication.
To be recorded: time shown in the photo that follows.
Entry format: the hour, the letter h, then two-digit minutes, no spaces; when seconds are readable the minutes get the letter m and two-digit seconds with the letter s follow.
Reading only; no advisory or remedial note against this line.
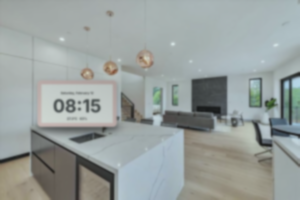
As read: 8h15
